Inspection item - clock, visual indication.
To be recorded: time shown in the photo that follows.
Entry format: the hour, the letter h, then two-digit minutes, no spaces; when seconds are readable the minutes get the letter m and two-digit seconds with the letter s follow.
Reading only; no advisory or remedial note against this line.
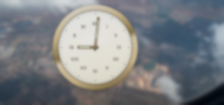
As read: 9h01
